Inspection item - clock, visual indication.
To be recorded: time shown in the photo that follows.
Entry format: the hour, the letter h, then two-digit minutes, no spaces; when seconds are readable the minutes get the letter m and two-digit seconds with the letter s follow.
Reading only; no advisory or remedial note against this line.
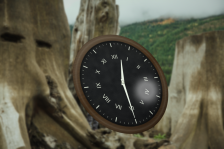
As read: 12h30
